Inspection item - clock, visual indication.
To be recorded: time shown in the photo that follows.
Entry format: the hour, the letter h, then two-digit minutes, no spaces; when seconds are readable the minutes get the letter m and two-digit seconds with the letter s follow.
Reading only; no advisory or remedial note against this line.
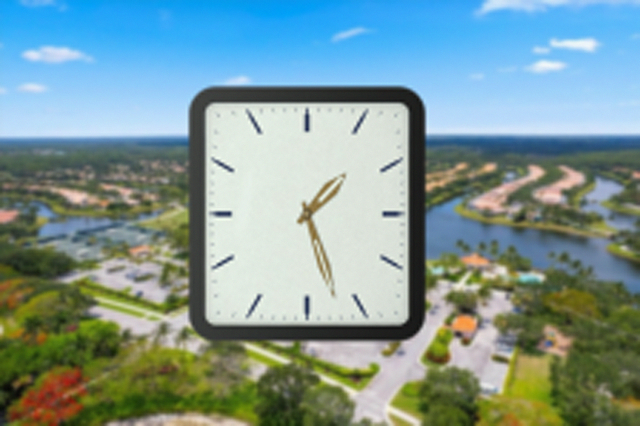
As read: 1h27
